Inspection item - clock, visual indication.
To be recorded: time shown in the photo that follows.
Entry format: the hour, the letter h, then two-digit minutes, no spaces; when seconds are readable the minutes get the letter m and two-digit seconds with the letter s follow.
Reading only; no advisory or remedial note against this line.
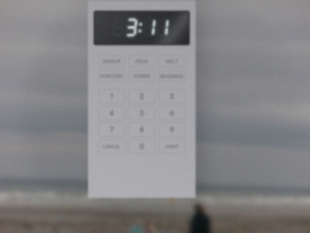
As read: 3h11
